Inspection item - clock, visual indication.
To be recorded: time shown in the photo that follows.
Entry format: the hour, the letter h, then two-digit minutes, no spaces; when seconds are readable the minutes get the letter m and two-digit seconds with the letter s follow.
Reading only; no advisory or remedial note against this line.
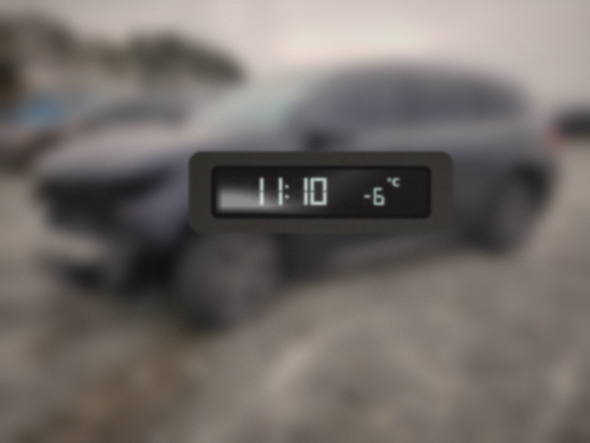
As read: 11h10
